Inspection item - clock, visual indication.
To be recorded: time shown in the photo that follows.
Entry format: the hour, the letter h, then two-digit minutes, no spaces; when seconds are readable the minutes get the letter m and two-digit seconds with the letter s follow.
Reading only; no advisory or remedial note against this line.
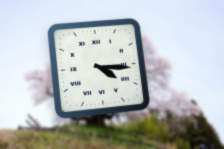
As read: 4h16
